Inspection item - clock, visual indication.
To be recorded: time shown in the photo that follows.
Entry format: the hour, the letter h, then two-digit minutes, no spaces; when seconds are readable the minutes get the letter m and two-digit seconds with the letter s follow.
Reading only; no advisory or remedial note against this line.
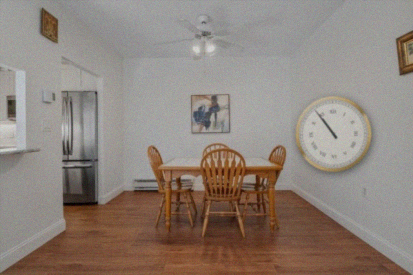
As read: 10h54
